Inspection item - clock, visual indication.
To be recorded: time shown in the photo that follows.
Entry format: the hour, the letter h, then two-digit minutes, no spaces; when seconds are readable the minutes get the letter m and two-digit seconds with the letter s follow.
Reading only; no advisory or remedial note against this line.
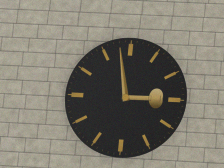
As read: 2h58
